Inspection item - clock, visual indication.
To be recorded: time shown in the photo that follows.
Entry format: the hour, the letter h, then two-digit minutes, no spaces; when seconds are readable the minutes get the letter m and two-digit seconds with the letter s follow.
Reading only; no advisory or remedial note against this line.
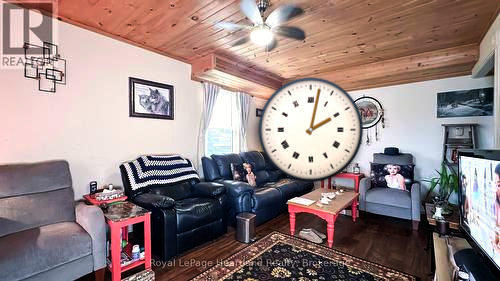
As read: 2h02
